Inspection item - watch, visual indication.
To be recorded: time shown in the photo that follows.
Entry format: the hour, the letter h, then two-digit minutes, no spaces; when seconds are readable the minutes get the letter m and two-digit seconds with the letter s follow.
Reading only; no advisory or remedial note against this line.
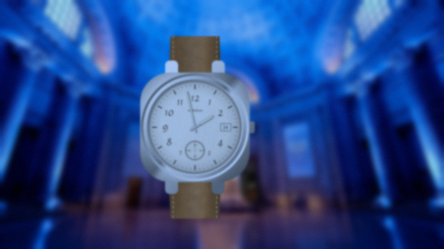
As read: 1h58
